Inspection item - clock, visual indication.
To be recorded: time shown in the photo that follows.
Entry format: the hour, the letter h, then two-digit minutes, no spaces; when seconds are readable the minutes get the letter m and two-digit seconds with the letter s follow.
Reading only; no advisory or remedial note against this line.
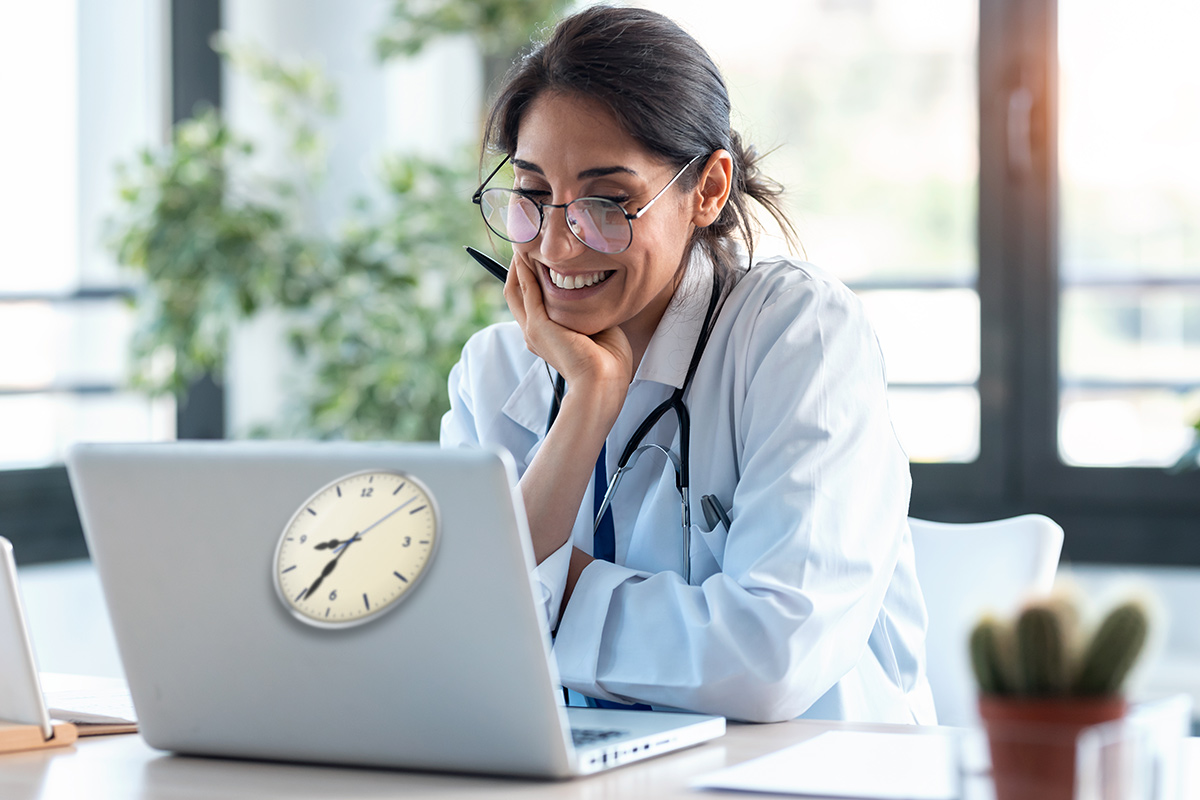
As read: 8h34m08s
